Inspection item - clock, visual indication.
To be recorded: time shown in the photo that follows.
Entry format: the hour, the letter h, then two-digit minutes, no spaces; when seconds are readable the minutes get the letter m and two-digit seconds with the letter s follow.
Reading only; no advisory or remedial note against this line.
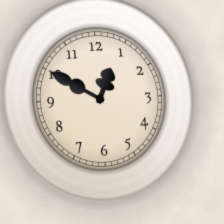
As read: 12h50
